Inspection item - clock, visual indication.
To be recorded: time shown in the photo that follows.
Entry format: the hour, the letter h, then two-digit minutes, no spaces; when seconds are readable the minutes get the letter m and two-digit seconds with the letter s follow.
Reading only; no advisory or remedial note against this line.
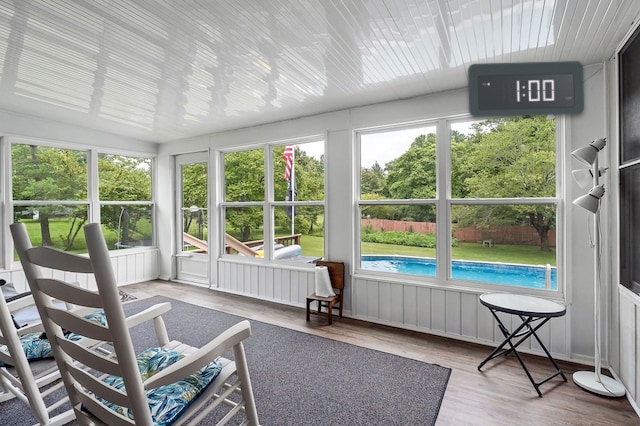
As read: 1h00
